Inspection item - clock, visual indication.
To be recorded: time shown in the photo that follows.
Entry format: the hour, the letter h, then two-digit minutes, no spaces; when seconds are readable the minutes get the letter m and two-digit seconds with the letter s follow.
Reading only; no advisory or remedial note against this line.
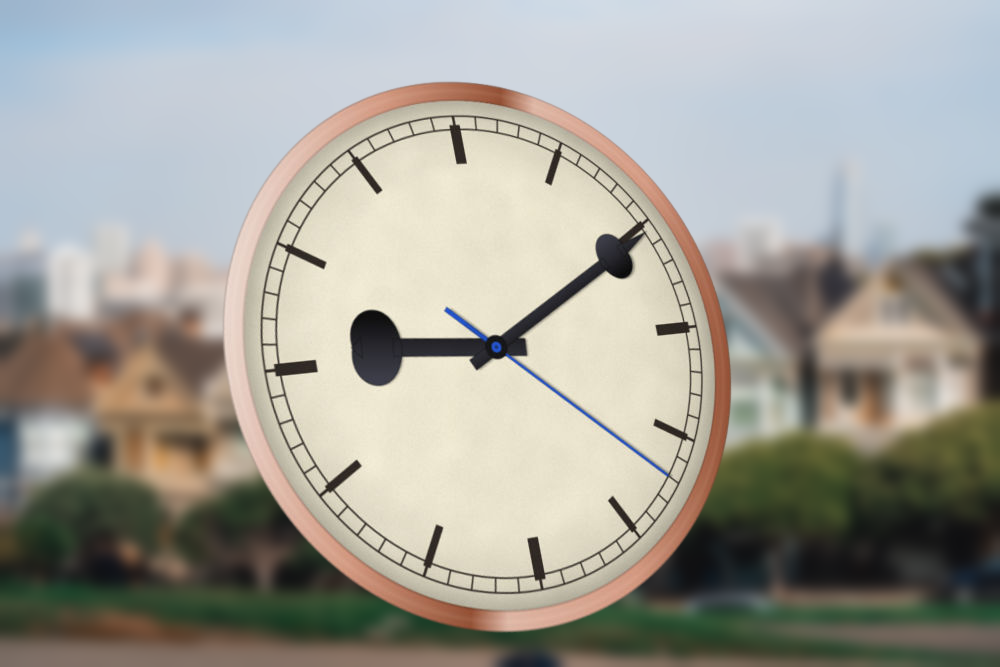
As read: 9h10m22s
